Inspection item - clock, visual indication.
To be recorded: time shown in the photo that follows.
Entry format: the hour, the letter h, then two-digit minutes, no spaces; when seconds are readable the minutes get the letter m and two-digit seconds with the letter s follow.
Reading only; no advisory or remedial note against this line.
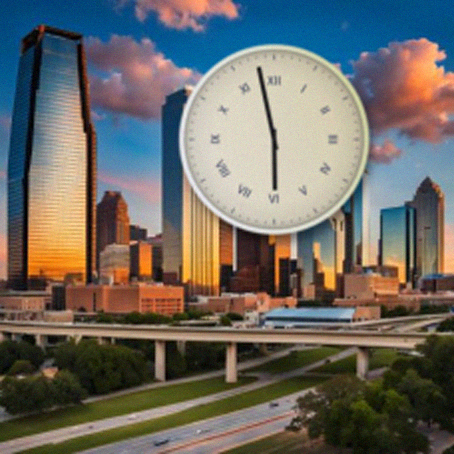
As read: 5h58
